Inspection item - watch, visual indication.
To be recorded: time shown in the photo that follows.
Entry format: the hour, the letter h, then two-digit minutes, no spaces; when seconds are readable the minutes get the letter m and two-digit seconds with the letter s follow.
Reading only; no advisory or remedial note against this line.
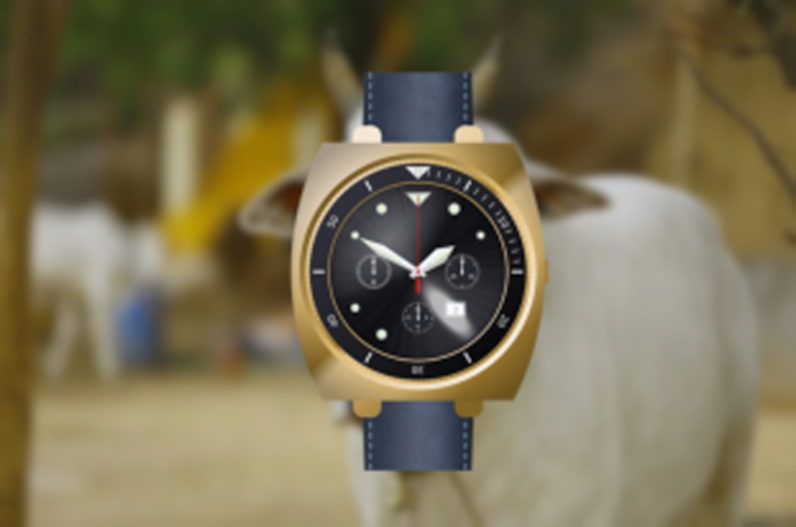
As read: 1h50
